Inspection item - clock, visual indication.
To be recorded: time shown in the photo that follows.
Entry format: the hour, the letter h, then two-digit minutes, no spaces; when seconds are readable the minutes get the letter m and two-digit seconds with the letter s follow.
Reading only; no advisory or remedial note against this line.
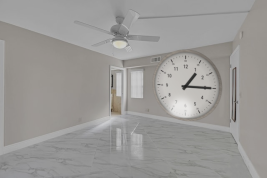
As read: 1h15
